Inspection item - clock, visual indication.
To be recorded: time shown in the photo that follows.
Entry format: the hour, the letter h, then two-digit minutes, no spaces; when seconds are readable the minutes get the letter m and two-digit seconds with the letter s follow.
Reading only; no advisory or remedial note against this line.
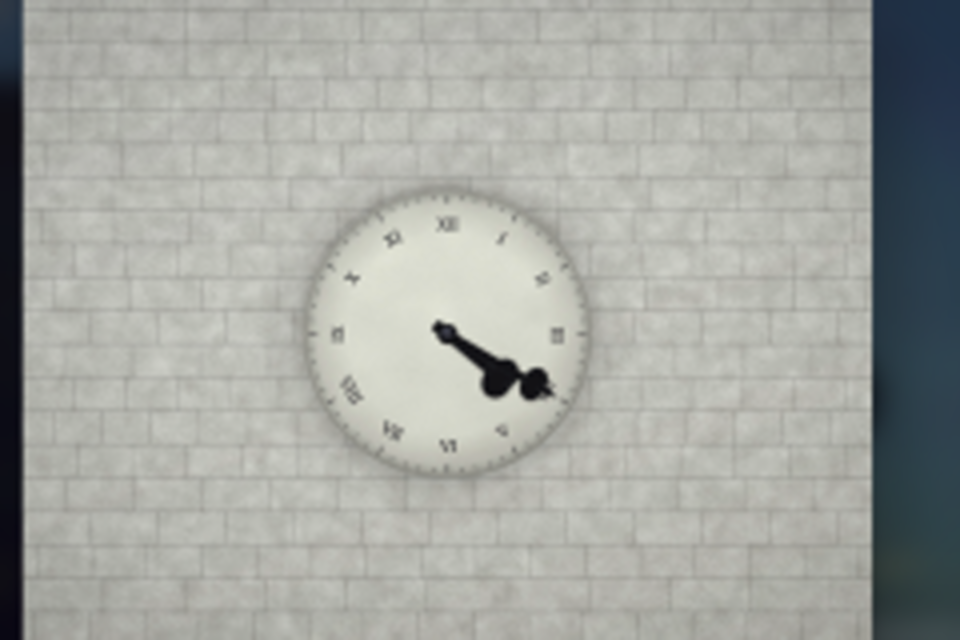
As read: 4h20
